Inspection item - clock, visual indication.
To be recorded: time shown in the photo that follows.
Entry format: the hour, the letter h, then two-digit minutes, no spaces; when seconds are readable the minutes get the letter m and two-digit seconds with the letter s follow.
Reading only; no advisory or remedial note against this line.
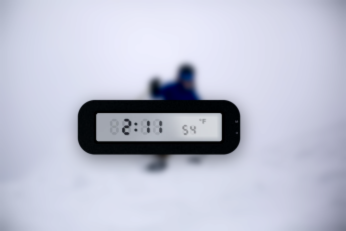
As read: 2h11
